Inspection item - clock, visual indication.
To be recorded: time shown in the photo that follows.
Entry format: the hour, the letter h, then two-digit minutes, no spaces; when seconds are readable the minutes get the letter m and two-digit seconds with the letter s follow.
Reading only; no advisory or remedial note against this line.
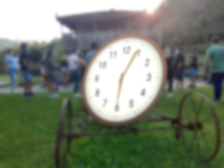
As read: 6h04
